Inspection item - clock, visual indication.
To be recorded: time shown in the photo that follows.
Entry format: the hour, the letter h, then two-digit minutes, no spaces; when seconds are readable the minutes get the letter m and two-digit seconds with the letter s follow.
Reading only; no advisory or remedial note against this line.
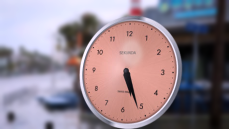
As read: 5h26
